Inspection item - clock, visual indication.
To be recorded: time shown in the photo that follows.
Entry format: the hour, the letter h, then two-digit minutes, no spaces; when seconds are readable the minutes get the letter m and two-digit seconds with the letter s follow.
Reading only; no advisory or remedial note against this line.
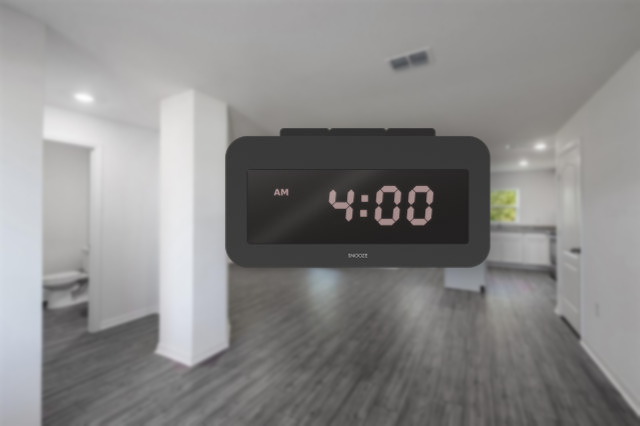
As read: 4h00
